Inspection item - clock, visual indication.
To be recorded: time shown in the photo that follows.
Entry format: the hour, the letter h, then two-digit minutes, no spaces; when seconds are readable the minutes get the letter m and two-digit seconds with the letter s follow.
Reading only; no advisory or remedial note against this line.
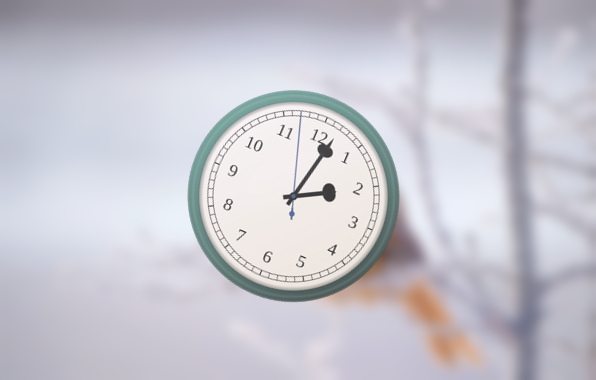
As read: 2h01m57s
